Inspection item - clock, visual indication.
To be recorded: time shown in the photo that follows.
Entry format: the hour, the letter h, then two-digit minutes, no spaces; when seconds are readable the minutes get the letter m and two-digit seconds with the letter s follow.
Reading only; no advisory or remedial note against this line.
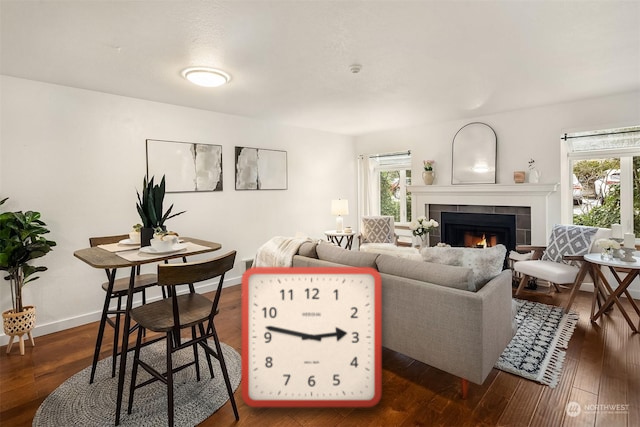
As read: 2h47
